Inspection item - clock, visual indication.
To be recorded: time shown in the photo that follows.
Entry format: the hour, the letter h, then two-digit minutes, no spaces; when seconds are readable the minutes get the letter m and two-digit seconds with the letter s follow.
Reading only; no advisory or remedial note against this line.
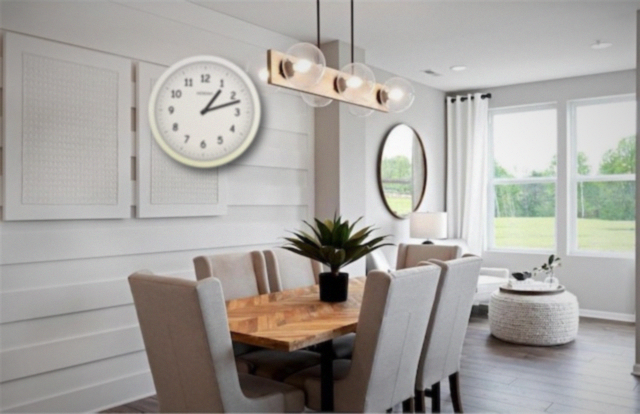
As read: 1h12
